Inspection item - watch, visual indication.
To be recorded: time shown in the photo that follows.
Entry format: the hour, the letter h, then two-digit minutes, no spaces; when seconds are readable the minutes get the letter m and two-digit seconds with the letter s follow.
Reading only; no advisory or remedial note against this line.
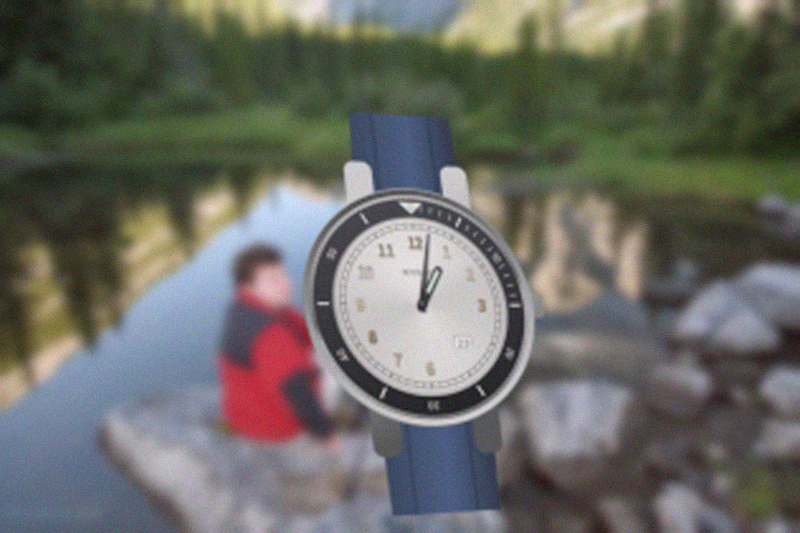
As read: 1h02
